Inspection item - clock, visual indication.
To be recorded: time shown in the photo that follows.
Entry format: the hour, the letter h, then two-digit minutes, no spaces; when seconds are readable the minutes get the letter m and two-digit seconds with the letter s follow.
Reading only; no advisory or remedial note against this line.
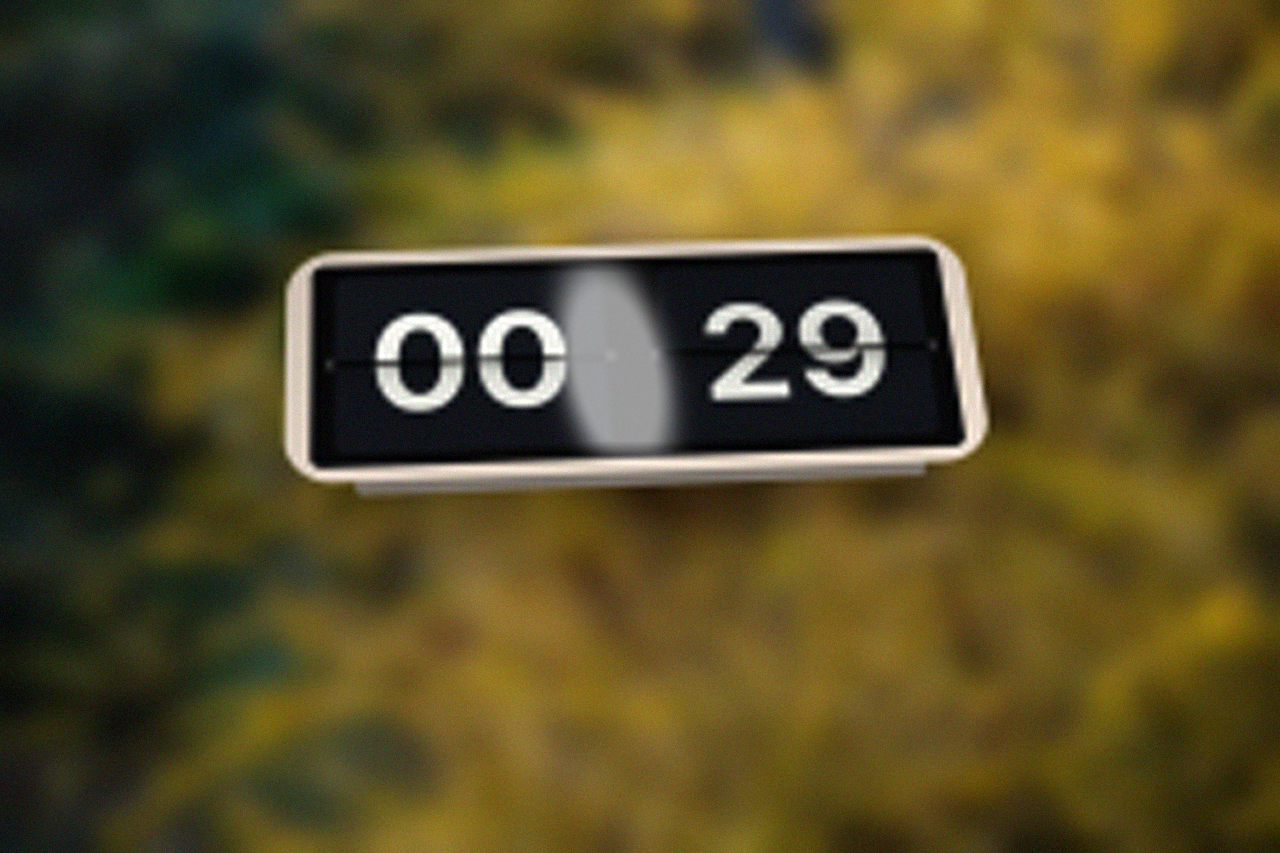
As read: 0h29
